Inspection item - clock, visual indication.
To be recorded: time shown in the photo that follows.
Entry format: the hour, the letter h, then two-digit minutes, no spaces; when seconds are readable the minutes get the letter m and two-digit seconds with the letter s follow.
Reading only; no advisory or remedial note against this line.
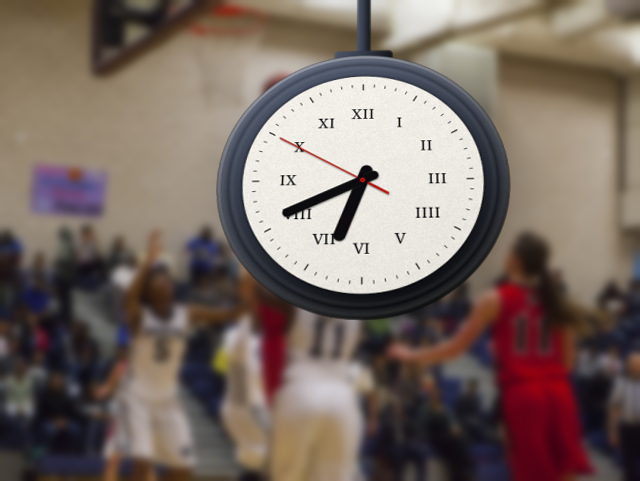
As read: 6h40m50s
